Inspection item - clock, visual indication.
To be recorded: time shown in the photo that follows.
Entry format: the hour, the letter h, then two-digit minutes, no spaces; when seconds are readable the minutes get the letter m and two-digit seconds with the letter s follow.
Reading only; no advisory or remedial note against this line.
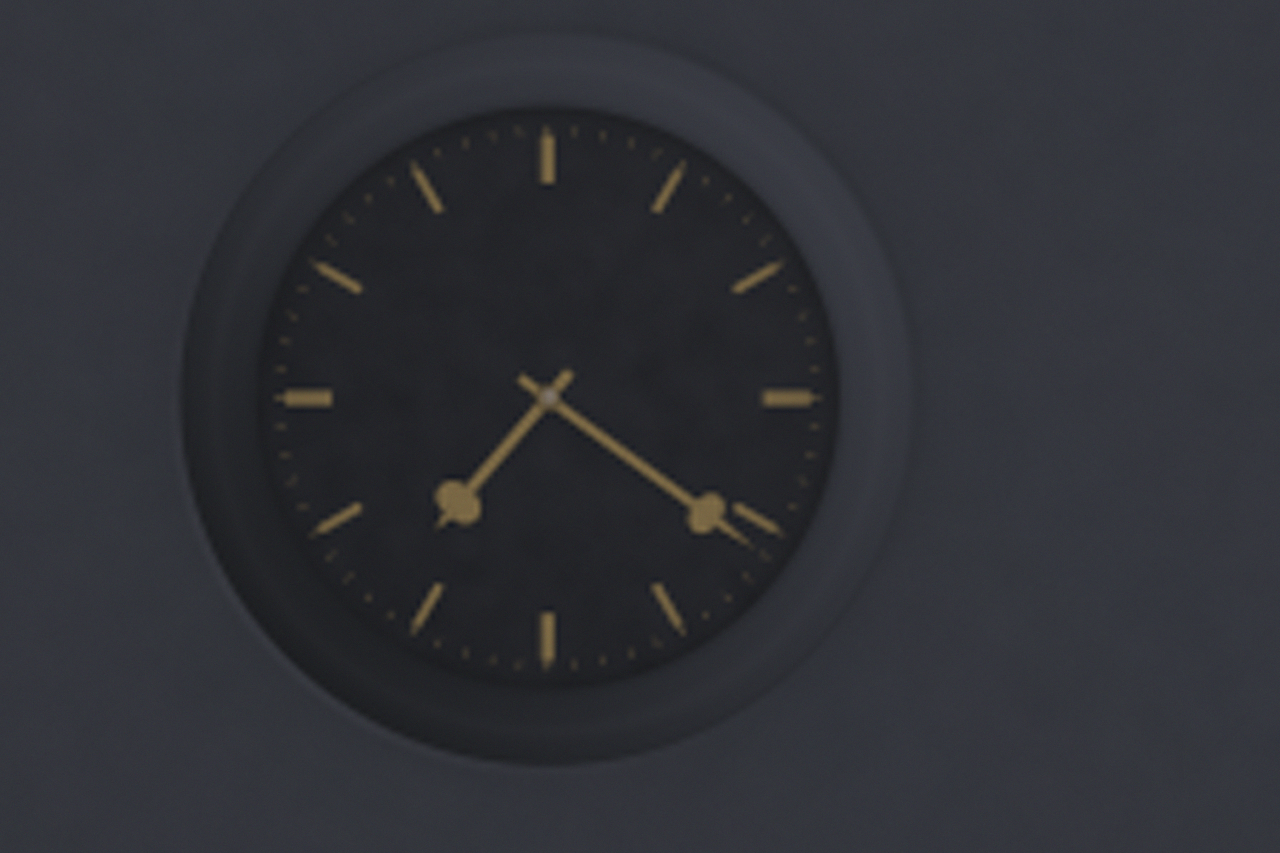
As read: 7h21
